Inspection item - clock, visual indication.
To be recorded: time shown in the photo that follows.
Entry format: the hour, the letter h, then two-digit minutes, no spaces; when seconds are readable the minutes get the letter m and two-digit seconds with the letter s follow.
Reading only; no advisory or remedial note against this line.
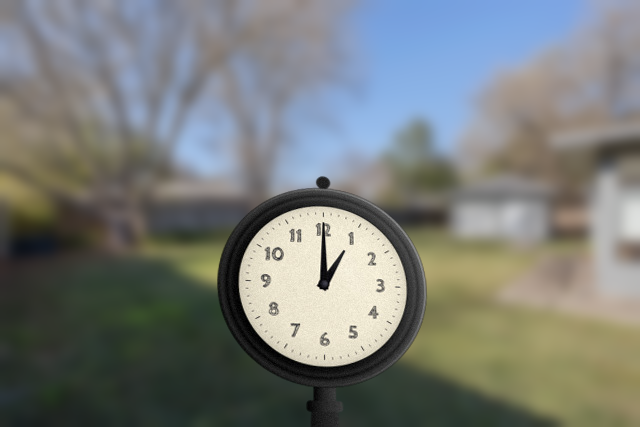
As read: 1h00
